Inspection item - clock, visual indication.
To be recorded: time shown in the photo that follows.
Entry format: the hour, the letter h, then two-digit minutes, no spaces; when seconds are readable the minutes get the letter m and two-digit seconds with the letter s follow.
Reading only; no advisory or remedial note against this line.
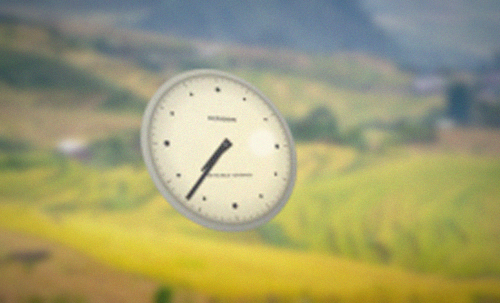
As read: 7h37
